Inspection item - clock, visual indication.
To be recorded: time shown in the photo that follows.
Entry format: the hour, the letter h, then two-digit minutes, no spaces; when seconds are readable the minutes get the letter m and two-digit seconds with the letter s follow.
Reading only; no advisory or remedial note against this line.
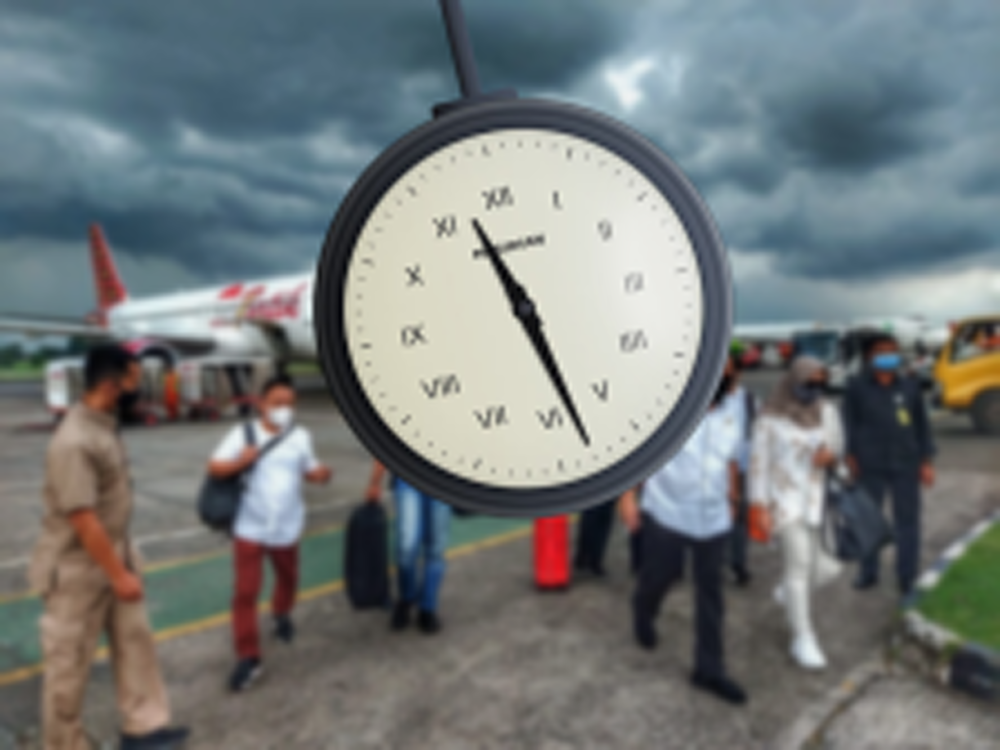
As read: 11h28
